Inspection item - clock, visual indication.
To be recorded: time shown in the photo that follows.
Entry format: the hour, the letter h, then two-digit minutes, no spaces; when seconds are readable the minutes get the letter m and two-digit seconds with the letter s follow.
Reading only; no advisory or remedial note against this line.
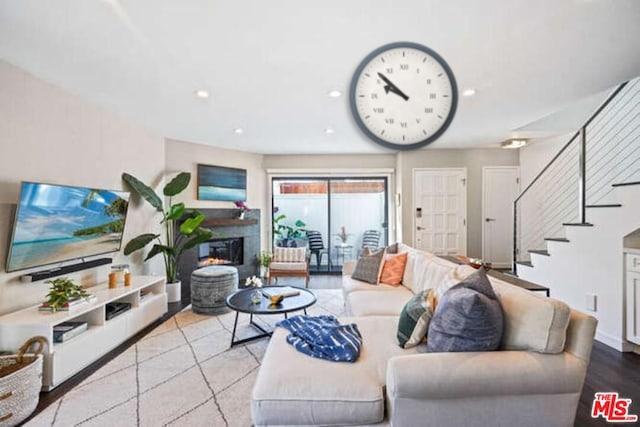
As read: 9h52
